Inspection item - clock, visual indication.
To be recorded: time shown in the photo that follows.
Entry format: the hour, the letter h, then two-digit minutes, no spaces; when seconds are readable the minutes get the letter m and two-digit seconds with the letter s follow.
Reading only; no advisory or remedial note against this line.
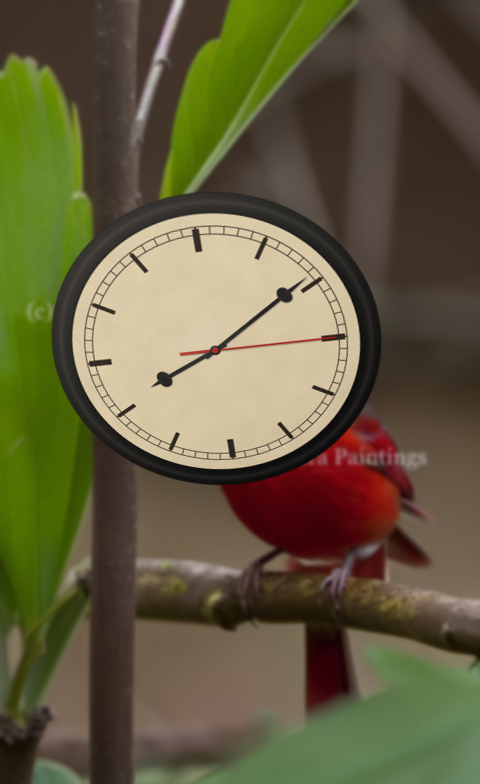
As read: 8h09m15s
